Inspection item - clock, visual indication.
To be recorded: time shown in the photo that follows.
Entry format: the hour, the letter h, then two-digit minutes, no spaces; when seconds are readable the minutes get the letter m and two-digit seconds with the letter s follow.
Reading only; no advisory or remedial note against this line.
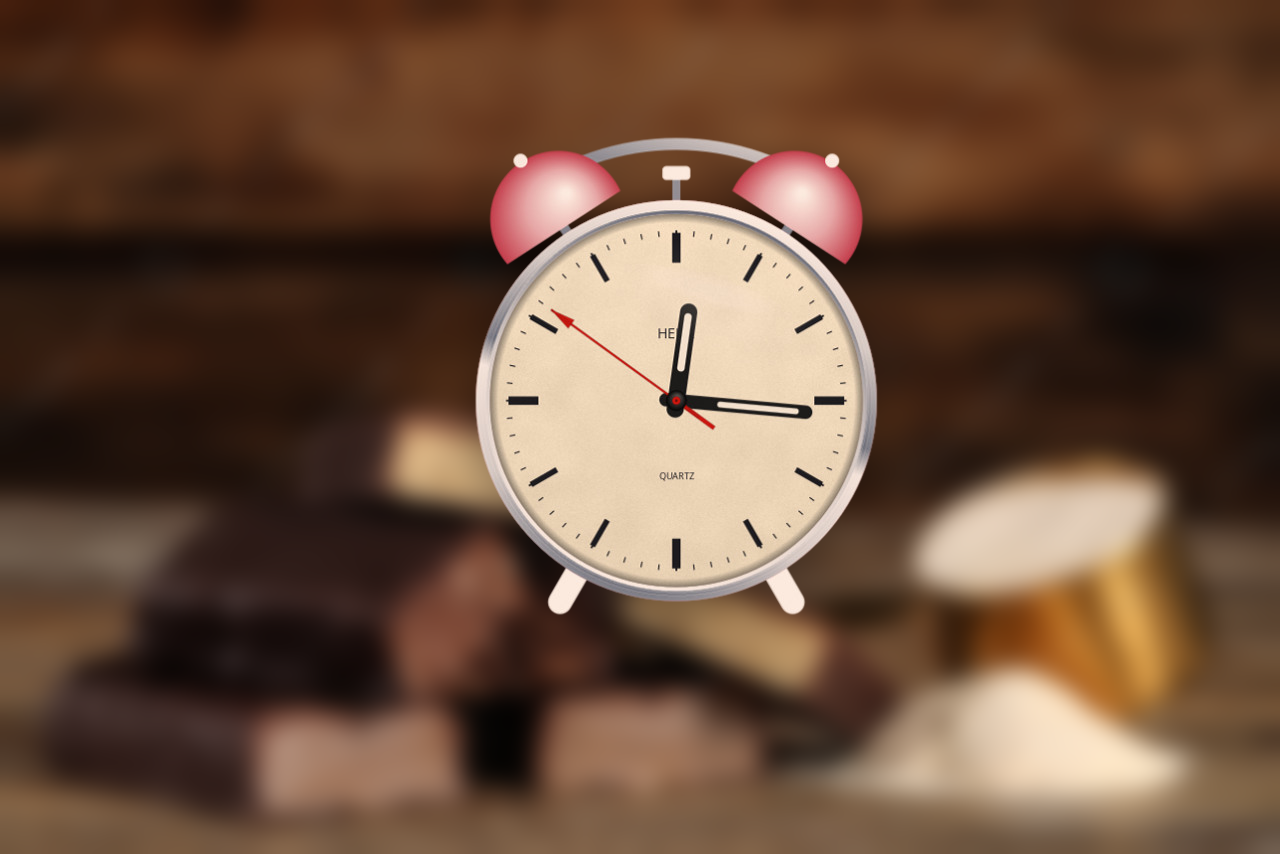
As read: 12h15m51s
